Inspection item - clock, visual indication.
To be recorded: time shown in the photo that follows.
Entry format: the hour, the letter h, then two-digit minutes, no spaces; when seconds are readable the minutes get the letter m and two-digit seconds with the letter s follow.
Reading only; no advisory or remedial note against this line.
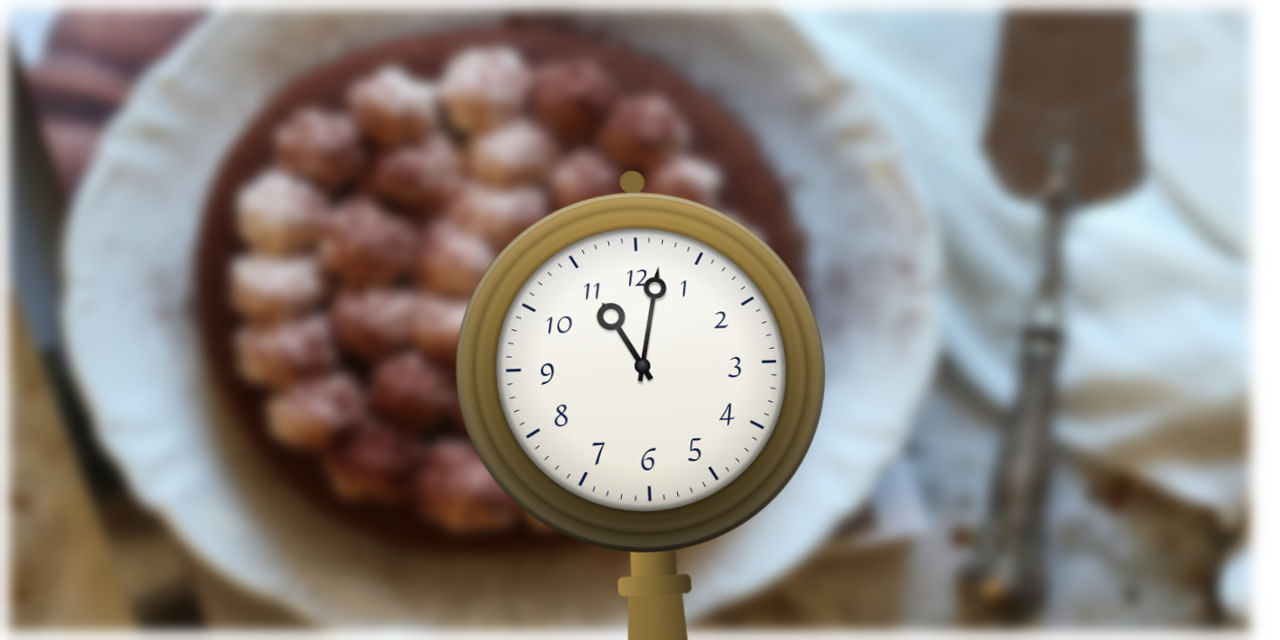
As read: 11h02
